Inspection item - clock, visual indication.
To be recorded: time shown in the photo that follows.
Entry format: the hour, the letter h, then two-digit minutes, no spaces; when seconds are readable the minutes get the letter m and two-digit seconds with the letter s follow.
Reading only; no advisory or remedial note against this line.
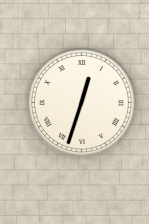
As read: 12h33
